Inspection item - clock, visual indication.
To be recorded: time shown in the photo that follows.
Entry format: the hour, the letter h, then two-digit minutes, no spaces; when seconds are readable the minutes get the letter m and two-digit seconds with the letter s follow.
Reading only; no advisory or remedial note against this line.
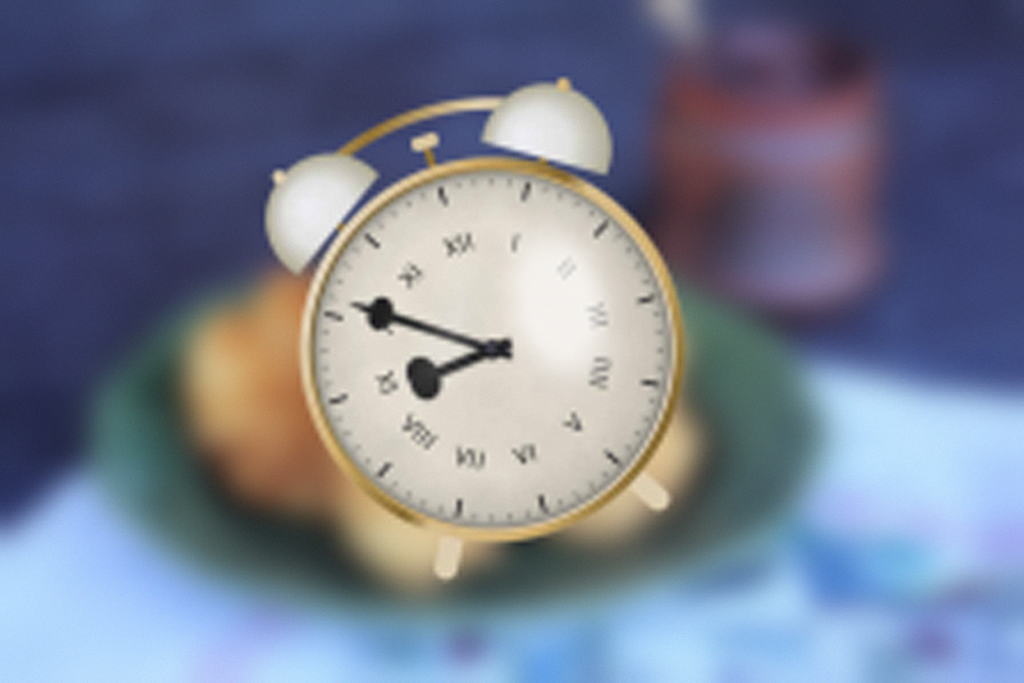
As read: 8h51
